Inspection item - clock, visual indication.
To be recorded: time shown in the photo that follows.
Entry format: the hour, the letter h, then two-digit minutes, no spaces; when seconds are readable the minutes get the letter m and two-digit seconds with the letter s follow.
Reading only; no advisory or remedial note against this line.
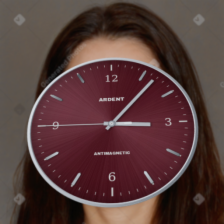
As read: 3h06m45s
